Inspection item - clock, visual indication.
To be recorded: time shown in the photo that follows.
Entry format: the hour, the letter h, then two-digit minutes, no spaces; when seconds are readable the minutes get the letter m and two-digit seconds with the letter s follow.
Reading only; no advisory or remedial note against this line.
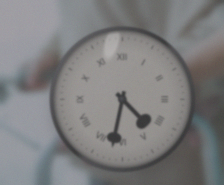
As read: 4h32
